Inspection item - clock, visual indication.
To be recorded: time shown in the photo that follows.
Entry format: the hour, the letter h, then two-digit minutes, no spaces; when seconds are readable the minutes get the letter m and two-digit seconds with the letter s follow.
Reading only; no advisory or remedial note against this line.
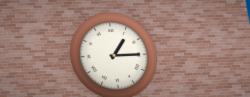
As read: 1h15
